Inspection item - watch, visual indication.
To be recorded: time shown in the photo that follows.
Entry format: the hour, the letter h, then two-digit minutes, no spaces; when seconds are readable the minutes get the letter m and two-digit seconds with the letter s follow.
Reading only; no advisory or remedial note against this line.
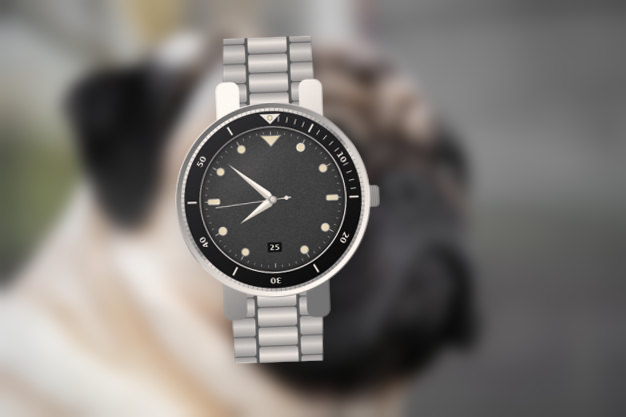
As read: 7h51m44s
